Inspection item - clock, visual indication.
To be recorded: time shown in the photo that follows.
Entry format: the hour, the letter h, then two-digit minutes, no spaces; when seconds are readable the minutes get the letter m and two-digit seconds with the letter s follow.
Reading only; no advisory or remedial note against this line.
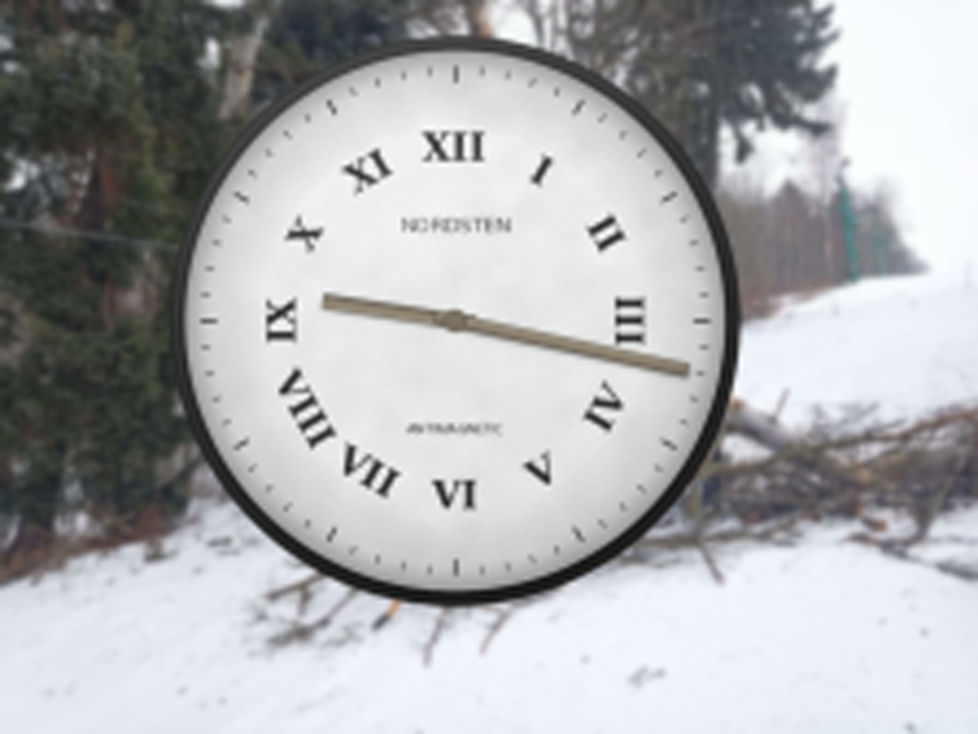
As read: 9h17
